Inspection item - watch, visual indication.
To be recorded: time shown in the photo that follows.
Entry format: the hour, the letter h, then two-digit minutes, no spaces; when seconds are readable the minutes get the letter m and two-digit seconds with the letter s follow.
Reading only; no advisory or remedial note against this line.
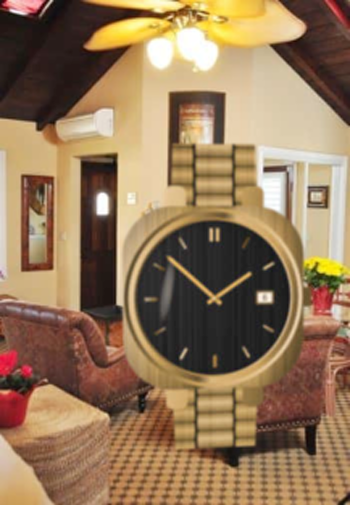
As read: 1h52
